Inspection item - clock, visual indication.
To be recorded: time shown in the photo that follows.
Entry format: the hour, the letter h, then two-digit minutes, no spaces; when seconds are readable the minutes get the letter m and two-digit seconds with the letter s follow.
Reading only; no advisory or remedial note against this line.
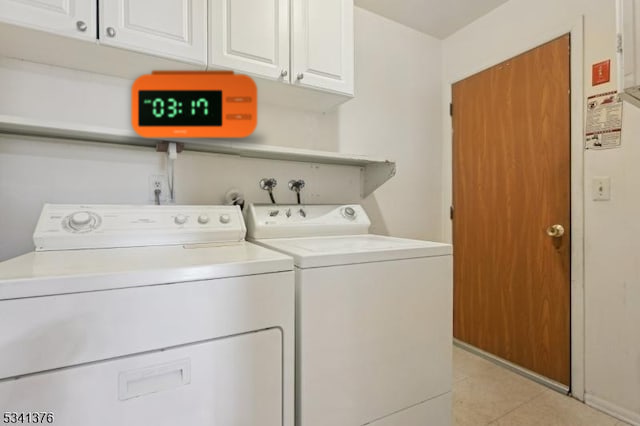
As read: 3h17
